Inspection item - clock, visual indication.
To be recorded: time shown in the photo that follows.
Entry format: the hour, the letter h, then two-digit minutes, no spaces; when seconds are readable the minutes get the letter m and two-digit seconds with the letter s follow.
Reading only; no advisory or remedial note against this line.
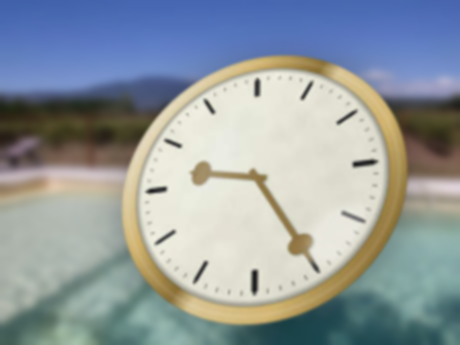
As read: 9h25
